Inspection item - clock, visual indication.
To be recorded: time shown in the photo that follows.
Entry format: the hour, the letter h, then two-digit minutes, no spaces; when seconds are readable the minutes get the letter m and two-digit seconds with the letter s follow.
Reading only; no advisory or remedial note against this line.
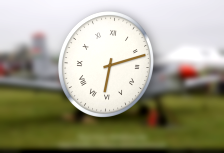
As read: 6h12
